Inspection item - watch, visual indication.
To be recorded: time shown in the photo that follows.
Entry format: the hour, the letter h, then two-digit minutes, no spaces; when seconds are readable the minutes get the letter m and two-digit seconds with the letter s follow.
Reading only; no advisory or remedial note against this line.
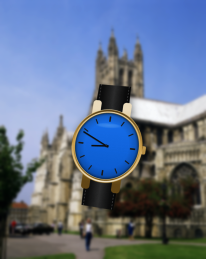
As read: 8h49
